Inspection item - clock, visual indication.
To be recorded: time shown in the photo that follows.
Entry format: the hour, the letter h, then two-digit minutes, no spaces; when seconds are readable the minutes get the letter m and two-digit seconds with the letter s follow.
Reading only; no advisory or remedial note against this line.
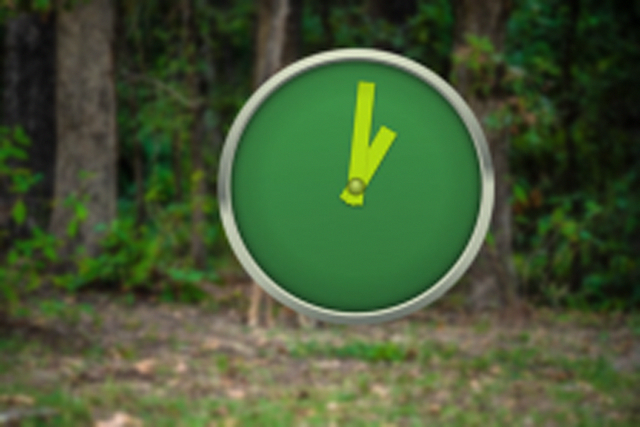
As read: 1h01
